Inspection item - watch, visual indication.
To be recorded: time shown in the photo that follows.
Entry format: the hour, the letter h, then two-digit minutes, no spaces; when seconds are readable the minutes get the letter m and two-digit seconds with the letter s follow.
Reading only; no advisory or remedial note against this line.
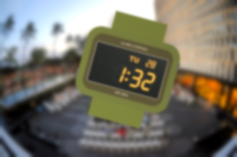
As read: 1h32
